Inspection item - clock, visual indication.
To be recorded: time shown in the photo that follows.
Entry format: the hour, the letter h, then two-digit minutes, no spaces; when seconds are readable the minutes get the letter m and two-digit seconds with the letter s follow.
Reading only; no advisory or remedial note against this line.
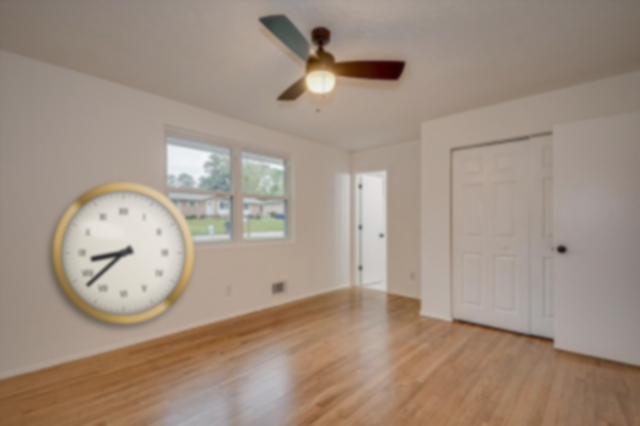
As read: 8h38
